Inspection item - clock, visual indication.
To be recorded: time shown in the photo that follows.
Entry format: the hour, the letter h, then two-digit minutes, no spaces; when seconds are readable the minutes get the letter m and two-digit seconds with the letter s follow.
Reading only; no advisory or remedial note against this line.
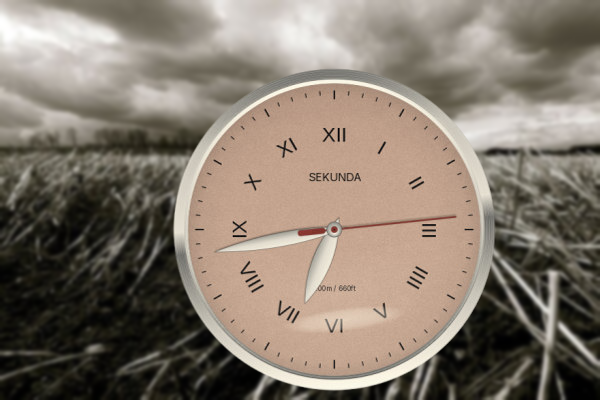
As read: 6h43m14s
